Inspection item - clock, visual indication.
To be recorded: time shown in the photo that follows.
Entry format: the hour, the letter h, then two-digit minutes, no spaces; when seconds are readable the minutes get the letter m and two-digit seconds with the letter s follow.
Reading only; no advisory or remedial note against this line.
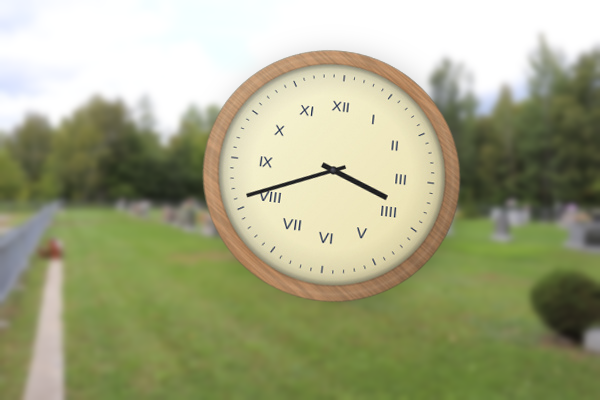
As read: 3h41
